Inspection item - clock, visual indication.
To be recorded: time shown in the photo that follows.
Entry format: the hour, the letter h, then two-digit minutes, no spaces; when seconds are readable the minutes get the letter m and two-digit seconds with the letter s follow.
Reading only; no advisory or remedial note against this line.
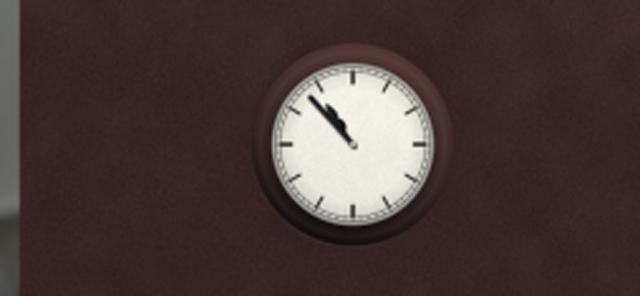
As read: 10h53
